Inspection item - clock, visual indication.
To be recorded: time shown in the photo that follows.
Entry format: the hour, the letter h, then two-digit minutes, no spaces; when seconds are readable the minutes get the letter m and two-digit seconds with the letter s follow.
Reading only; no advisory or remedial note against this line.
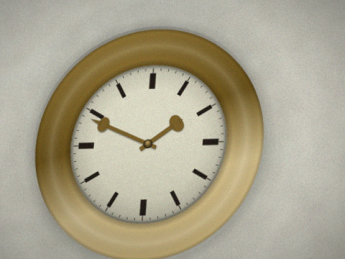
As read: 1h49
